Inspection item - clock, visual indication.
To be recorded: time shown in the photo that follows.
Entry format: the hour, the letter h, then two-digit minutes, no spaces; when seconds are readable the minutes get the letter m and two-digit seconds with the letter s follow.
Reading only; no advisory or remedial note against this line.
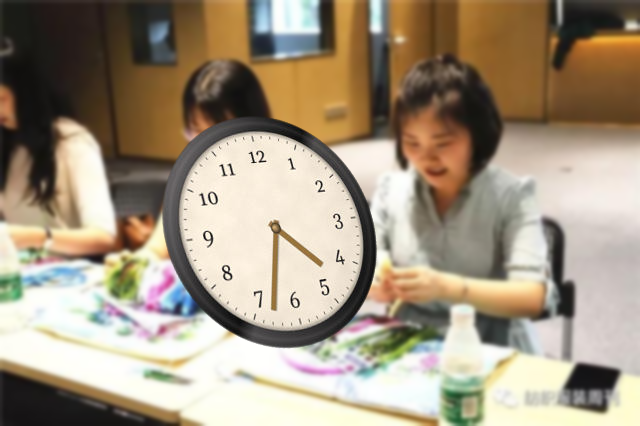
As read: 4h33
